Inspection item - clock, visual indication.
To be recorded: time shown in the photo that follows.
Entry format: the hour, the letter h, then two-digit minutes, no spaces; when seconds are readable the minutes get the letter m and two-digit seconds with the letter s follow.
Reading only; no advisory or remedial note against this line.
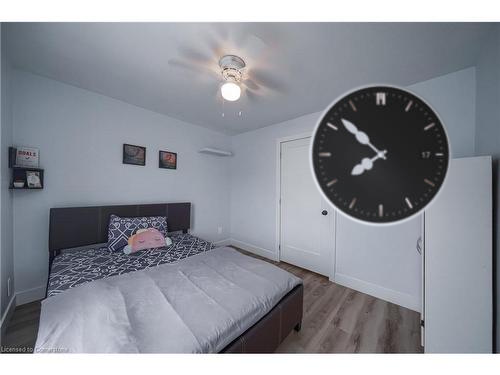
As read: 7h52
